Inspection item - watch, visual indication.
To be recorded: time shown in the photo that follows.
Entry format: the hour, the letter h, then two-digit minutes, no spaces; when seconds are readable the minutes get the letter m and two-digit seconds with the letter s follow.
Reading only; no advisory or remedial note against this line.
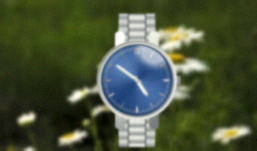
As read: 4h51
